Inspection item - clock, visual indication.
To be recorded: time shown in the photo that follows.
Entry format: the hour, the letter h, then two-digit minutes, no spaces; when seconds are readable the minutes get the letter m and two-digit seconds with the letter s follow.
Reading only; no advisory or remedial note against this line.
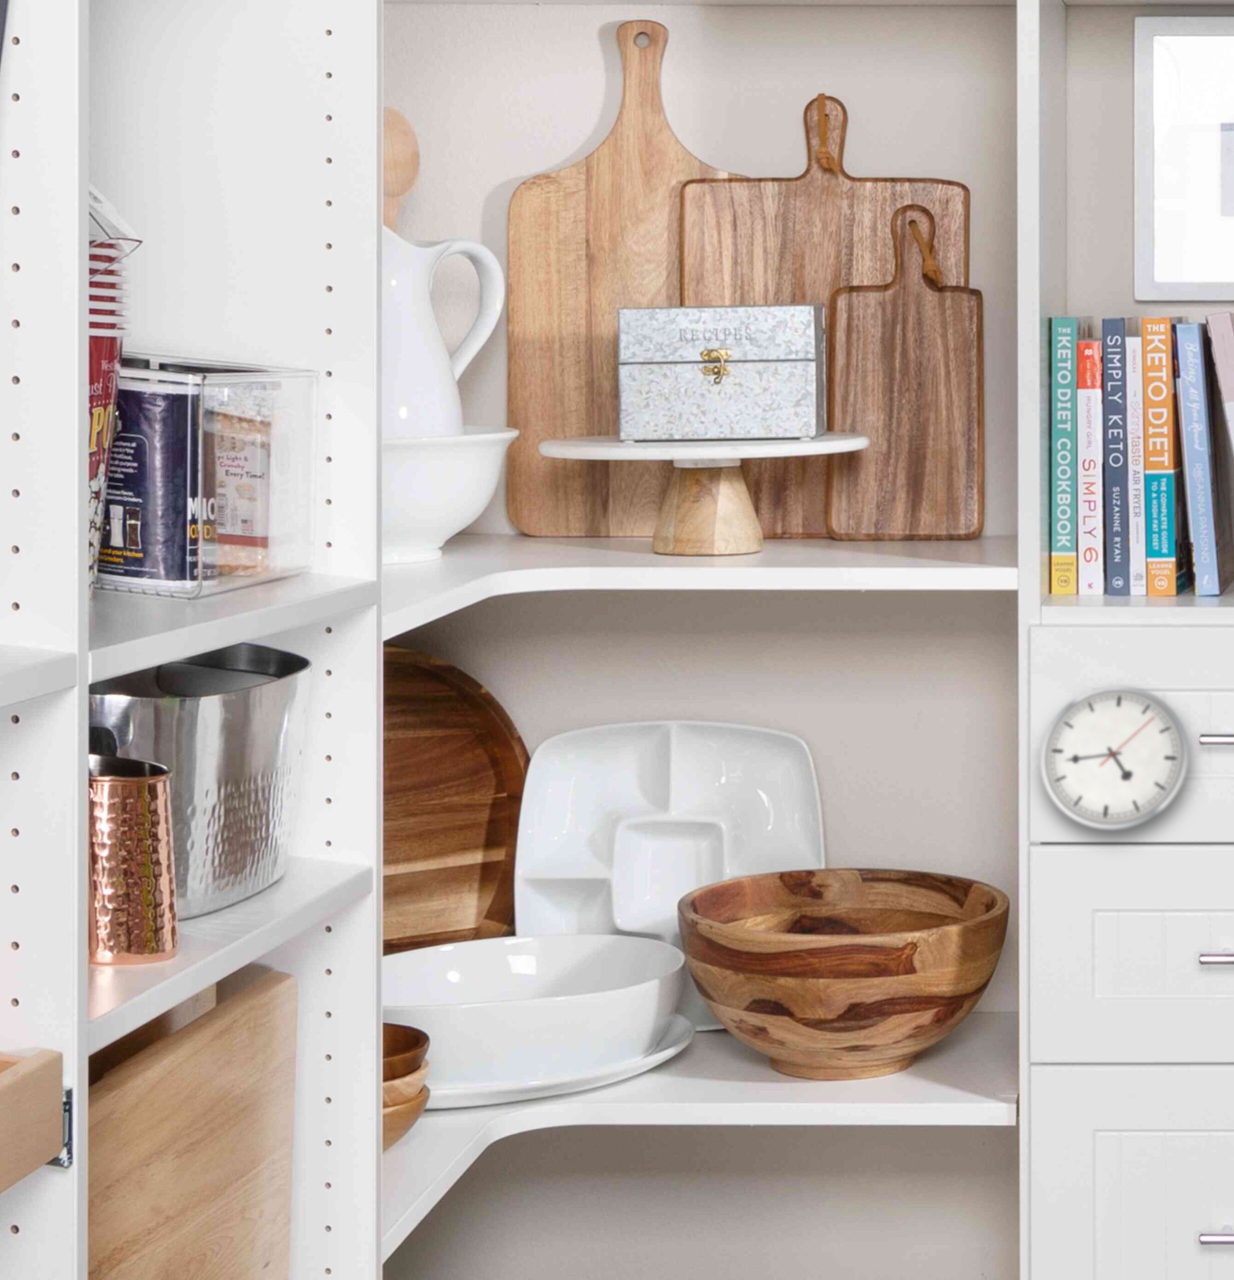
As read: 4h43m07s
